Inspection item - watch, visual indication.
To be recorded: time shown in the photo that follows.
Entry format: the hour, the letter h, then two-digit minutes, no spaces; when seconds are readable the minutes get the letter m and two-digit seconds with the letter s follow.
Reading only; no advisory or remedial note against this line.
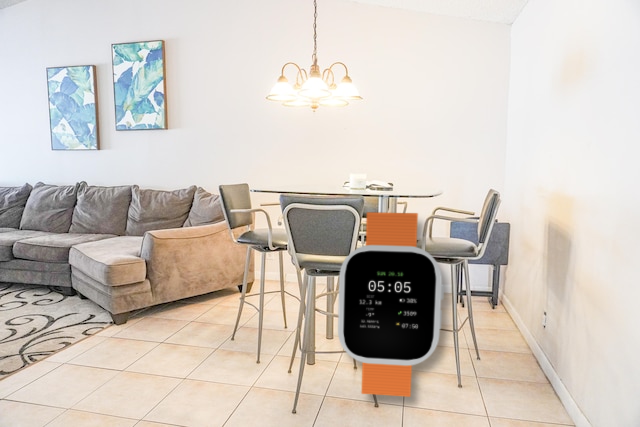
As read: 5h05
